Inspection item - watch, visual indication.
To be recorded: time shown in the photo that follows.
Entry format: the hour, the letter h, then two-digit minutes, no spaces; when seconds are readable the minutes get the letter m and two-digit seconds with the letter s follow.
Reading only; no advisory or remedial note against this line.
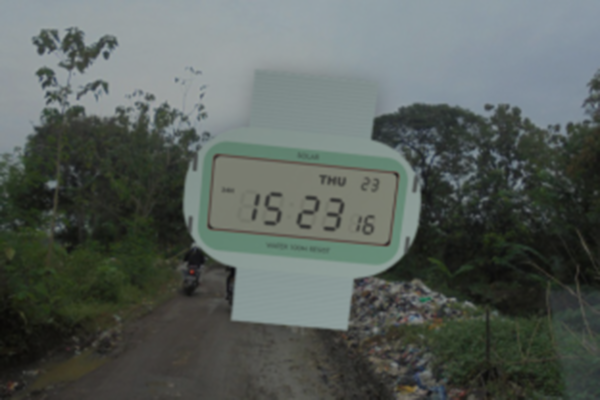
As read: 15h23m16s
